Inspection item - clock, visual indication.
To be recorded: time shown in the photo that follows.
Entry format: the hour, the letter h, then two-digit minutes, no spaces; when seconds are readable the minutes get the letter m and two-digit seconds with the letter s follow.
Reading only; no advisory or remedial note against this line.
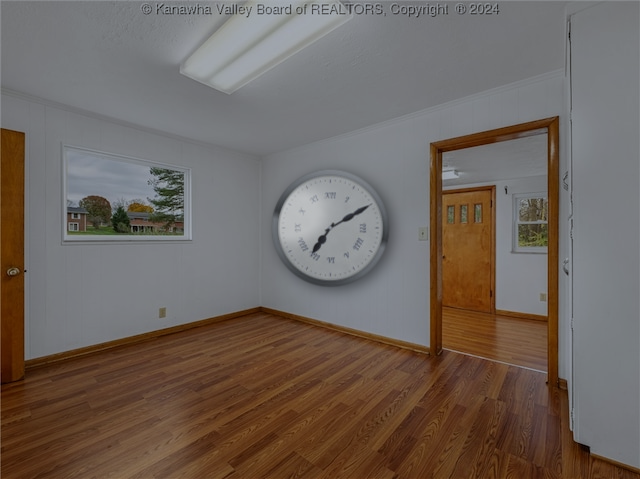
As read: 7h10
